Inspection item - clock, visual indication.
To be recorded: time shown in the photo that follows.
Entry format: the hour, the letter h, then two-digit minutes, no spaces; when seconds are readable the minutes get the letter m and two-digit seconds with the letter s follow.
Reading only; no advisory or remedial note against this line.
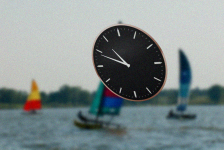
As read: 10h49
